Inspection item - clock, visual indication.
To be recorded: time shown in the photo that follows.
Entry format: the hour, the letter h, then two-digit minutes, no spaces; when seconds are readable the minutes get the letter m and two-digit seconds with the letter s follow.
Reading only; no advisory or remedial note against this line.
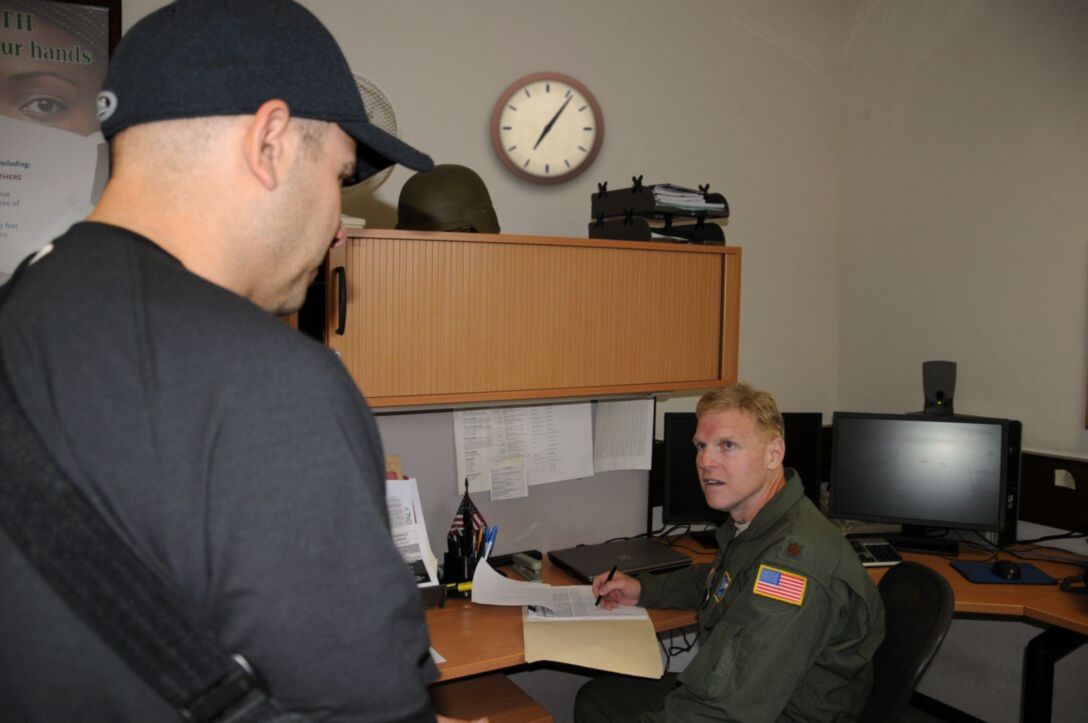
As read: 7h06
